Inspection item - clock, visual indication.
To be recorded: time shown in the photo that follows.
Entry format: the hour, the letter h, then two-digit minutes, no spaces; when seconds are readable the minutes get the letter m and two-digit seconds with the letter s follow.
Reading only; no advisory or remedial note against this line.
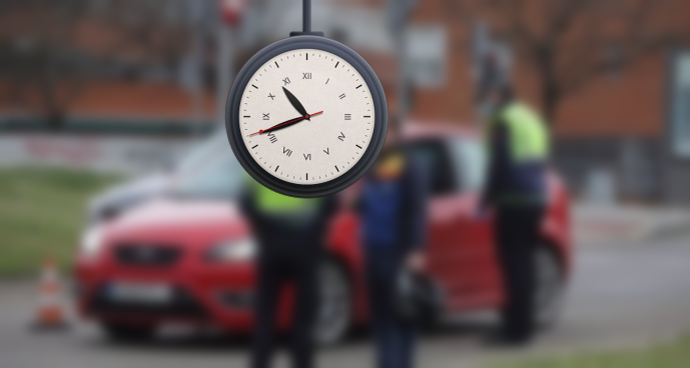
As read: 10h41m42s
